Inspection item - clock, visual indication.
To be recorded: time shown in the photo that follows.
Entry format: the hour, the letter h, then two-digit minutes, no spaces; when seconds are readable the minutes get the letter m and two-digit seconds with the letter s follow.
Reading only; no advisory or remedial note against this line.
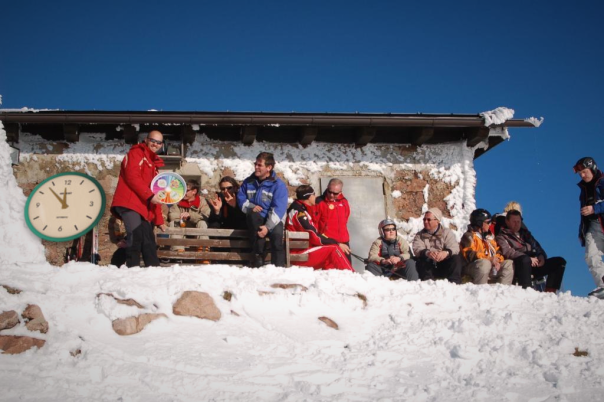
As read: 11h53
